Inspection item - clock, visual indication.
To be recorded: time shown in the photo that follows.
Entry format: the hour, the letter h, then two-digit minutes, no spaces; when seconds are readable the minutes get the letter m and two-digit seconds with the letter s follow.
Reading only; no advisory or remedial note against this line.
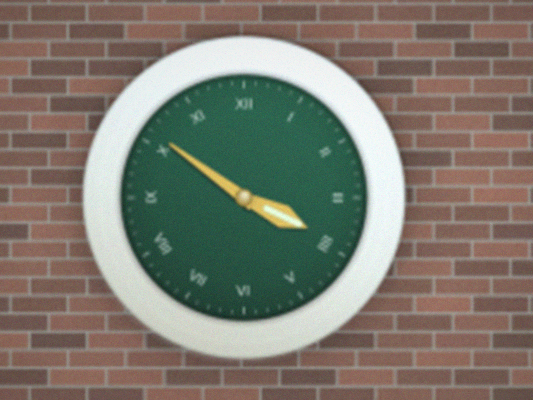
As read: 3h51
